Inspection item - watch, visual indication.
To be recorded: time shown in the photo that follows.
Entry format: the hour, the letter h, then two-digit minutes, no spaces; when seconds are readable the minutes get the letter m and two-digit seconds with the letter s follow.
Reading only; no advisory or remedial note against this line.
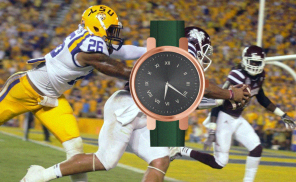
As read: 6h21
